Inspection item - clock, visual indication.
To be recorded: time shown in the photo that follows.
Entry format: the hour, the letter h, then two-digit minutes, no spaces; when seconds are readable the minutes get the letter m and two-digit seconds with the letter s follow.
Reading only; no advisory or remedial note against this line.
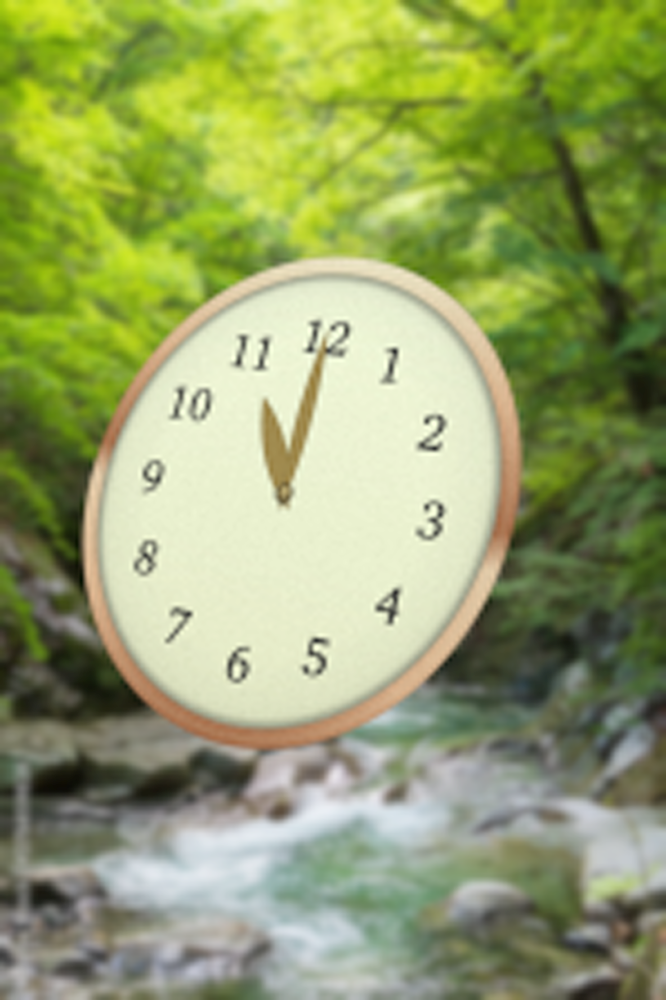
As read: 11h00
